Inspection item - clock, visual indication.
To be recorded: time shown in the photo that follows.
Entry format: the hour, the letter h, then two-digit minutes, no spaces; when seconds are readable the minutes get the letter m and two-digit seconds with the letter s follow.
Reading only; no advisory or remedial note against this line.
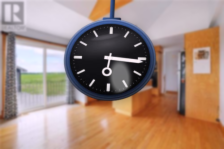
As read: 6h16
